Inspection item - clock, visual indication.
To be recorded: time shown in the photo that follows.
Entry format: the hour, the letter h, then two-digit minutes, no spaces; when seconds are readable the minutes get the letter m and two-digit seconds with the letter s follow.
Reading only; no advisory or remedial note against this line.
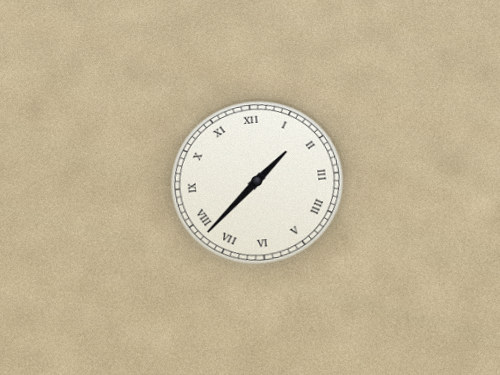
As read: 1h38
